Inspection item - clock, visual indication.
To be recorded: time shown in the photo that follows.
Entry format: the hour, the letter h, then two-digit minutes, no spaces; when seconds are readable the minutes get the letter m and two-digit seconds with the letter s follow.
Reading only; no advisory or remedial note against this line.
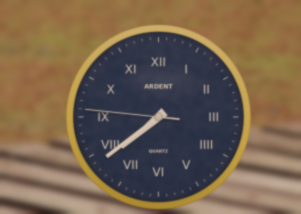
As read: 7h38m46s
